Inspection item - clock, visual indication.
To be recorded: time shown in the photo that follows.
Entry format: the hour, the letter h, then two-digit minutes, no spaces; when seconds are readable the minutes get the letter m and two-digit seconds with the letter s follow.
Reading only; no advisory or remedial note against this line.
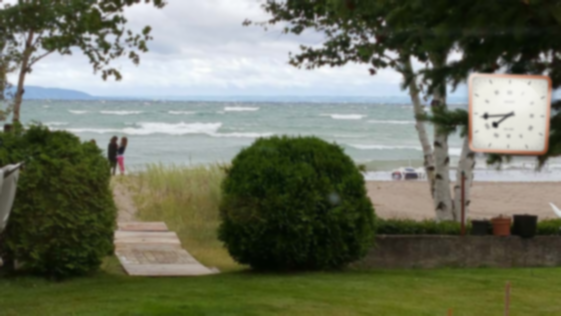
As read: 7h44
